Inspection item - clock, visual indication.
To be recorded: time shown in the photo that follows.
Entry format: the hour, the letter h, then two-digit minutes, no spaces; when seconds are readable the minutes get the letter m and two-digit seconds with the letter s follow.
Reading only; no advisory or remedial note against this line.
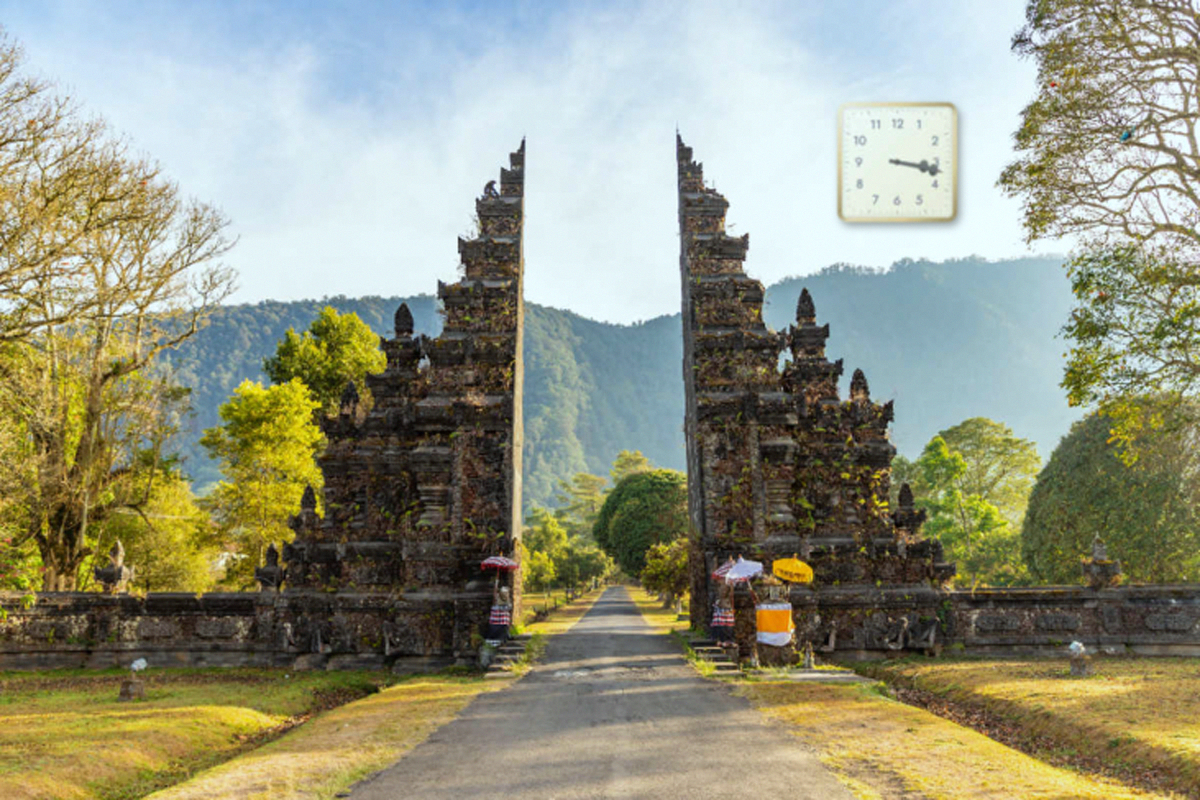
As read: 3h17
